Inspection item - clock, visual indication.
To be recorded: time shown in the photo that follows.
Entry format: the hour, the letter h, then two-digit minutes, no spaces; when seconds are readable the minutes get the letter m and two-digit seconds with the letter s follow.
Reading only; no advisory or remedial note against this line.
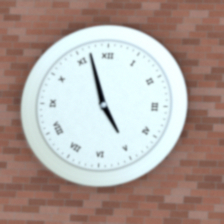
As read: 4h57
